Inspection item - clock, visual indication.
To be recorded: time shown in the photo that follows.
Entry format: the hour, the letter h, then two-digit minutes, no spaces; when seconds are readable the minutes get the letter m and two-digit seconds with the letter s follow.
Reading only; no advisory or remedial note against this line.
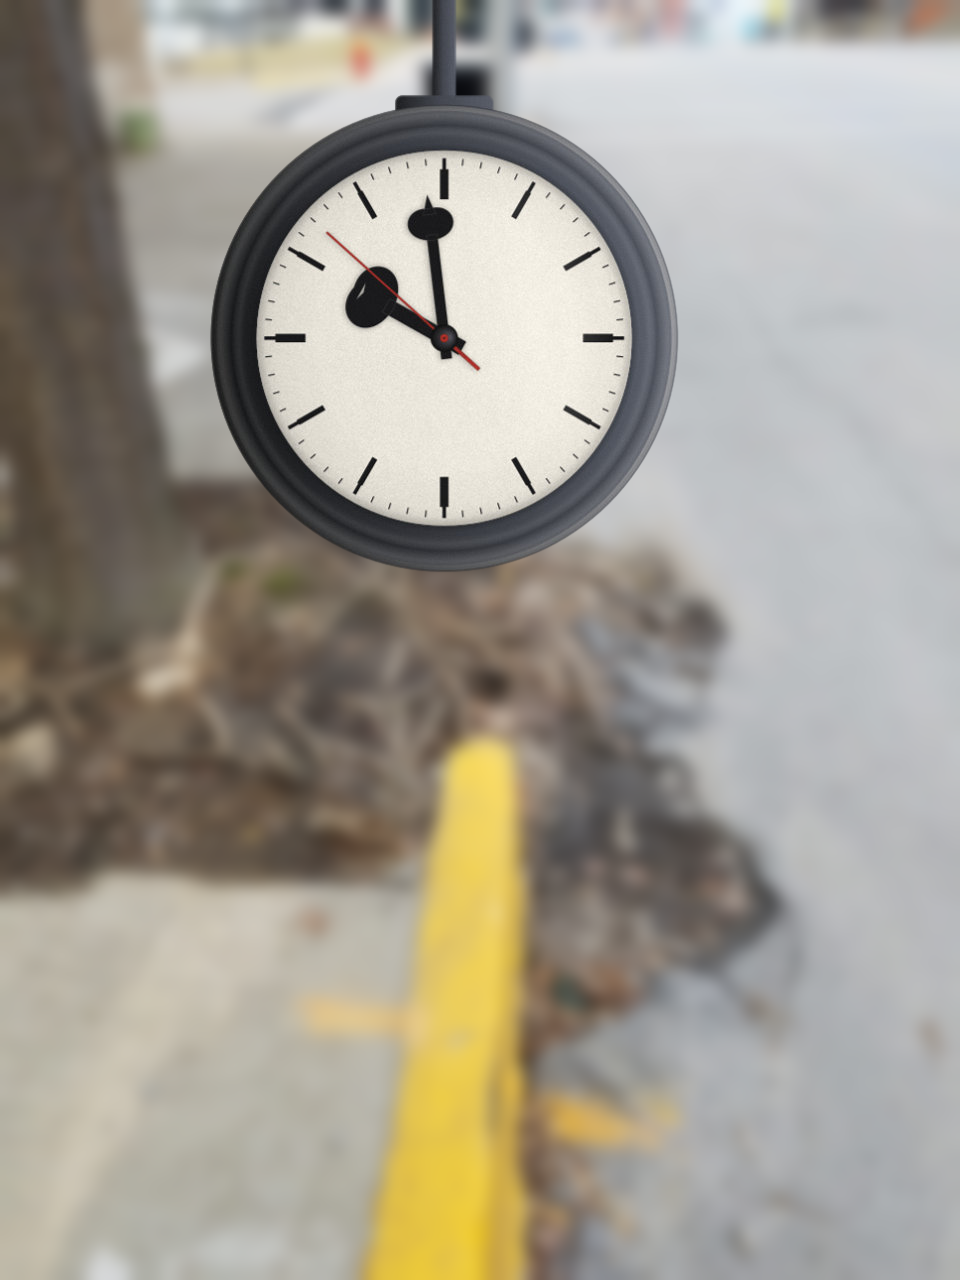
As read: 9h58m52s
